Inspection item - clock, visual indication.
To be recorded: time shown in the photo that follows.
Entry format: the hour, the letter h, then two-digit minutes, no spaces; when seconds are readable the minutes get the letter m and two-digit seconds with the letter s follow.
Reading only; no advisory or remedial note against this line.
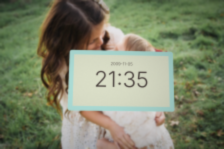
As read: 21h35
